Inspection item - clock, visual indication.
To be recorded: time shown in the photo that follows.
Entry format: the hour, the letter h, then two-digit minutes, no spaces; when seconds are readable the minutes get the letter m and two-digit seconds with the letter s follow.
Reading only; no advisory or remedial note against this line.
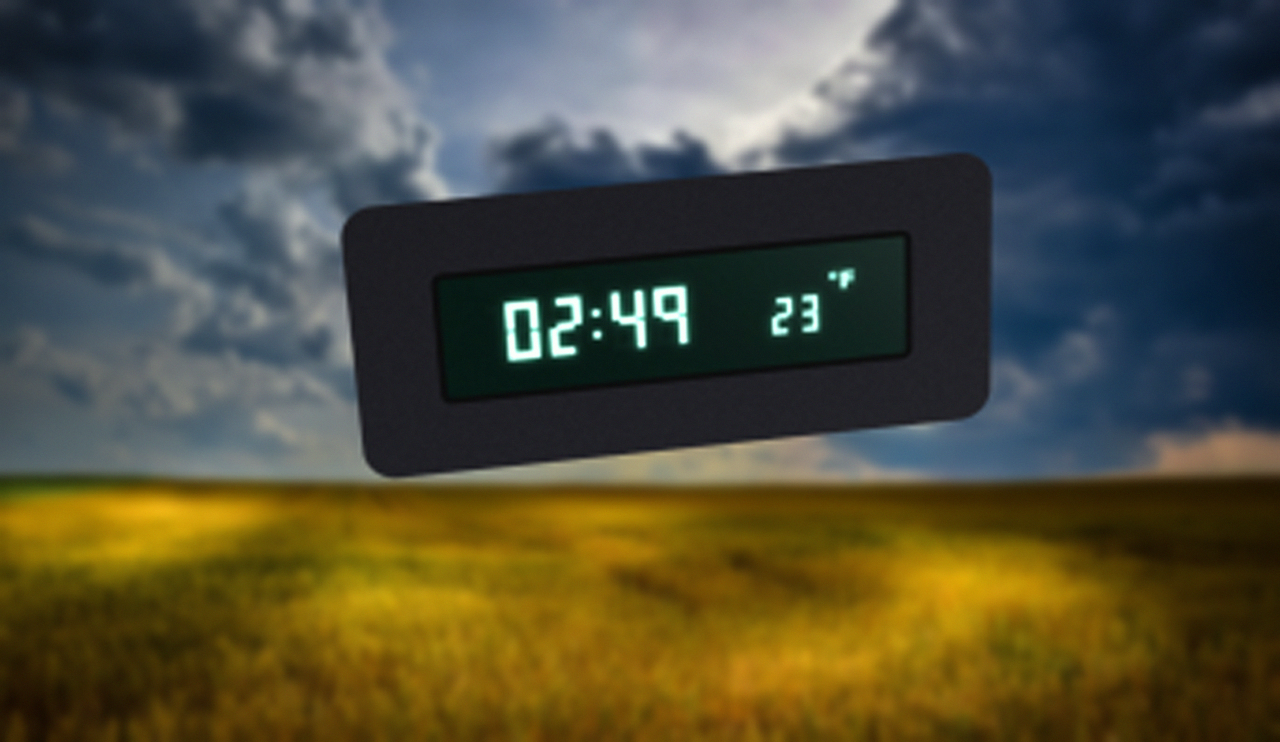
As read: 2h49
